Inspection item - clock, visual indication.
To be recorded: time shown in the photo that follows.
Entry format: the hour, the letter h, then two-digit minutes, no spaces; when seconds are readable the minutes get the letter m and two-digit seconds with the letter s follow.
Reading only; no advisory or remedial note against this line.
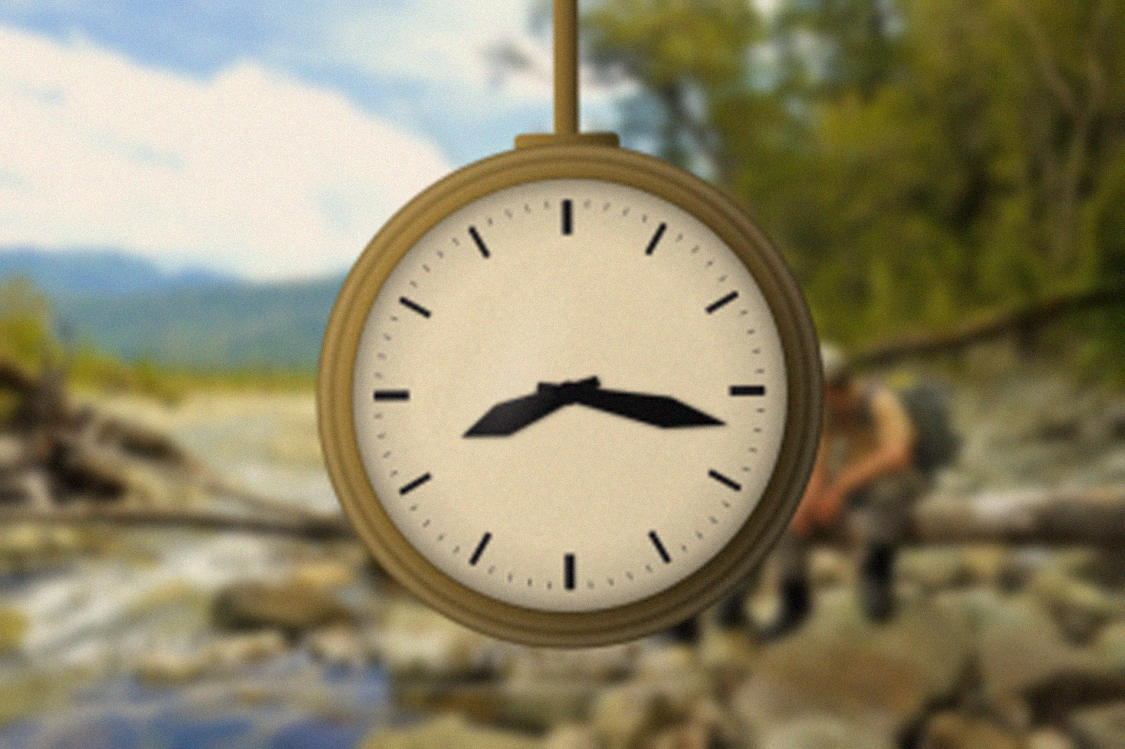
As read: 8h17
